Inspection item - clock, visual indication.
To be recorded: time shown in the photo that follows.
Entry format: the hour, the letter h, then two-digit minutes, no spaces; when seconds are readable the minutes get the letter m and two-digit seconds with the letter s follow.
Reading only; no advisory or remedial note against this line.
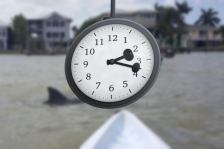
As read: 2h18
